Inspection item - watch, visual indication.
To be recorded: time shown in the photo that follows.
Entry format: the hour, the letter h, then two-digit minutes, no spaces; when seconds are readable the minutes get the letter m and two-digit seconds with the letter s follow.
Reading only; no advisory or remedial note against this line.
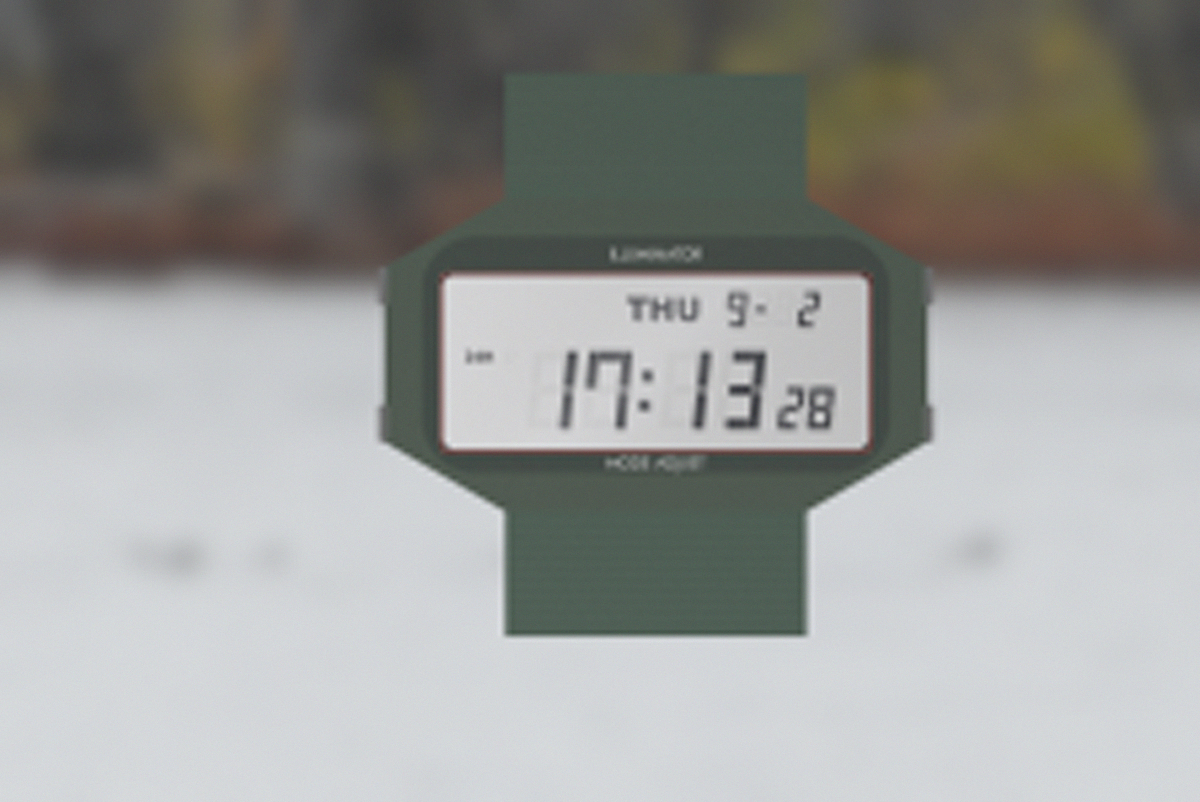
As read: 17h13m28s
